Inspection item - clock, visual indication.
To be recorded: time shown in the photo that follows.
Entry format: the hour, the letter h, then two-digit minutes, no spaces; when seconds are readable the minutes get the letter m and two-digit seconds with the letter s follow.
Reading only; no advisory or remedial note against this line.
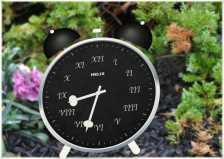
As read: 8h33
